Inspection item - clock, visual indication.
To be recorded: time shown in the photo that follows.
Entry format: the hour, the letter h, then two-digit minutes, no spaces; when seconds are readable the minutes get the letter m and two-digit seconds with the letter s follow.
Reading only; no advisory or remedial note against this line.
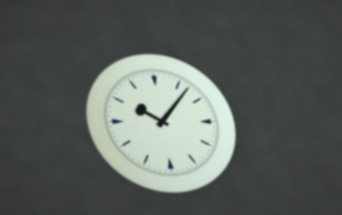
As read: 10h07
